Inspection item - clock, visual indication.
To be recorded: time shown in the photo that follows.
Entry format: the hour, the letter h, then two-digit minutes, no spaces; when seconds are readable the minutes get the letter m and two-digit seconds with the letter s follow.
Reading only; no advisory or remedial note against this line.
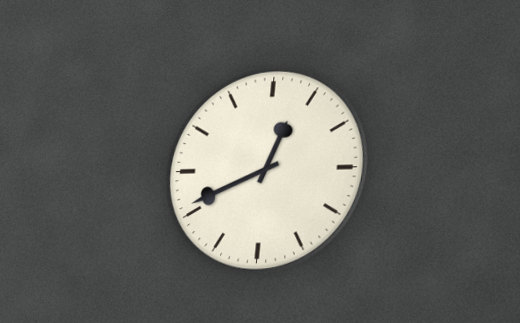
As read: 12h41
